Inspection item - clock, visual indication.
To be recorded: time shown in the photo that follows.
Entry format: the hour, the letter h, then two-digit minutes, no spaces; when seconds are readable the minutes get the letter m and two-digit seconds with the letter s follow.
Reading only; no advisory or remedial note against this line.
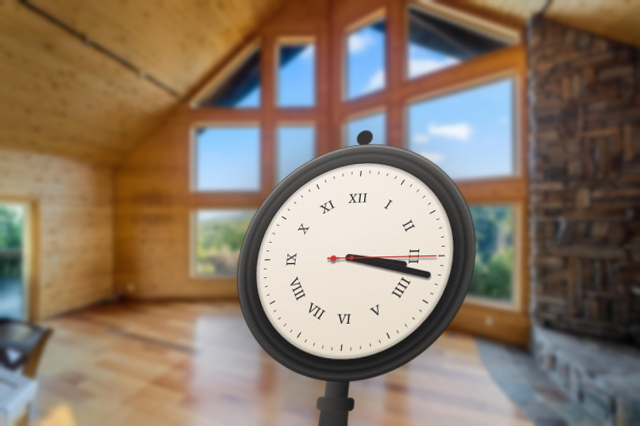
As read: 3h17m15s
